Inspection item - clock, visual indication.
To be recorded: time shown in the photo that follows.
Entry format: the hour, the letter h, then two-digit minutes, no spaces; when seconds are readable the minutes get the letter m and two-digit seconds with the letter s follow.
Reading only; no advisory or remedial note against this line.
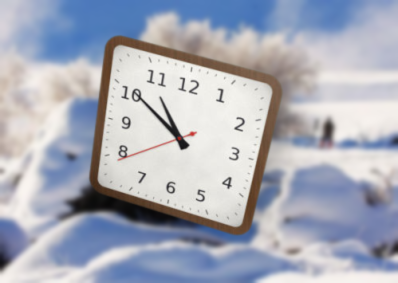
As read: 10h50m39s
